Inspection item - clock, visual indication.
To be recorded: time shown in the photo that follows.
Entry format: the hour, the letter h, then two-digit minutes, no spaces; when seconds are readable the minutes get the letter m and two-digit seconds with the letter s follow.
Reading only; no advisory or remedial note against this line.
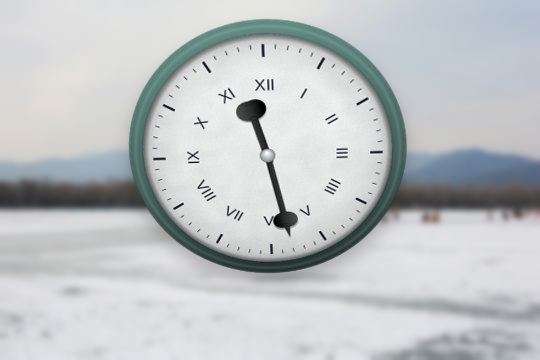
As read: 11h28
